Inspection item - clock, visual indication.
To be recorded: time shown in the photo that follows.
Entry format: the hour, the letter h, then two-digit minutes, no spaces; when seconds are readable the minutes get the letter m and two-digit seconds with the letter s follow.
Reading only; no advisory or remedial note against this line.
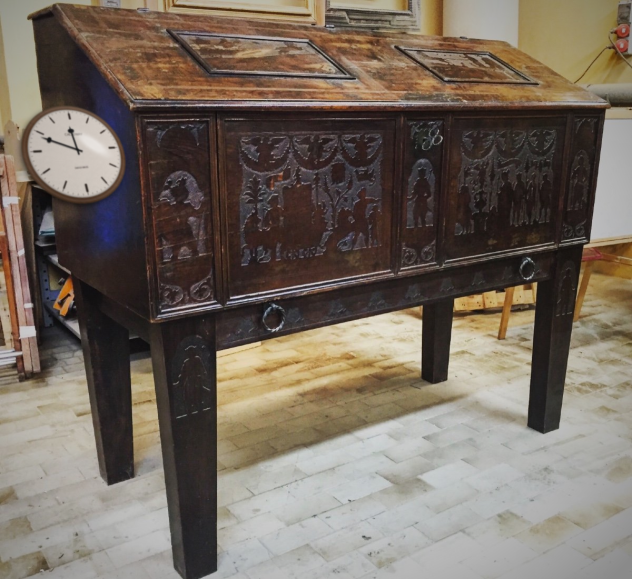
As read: 11h49
